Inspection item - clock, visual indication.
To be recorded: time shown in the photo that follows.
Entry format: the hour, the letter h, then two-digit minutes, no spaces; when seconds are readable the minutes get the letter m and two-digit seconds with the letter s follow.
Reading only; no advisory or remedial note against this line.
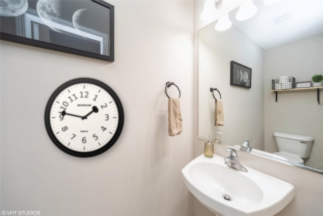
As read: 1h47
